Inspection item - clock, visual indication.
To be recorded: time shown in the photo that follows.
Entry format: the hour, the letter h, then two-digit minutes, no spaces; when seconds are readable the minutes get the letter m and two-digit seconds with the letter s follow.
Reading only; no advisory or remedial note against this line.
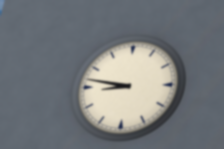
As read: 8h47
